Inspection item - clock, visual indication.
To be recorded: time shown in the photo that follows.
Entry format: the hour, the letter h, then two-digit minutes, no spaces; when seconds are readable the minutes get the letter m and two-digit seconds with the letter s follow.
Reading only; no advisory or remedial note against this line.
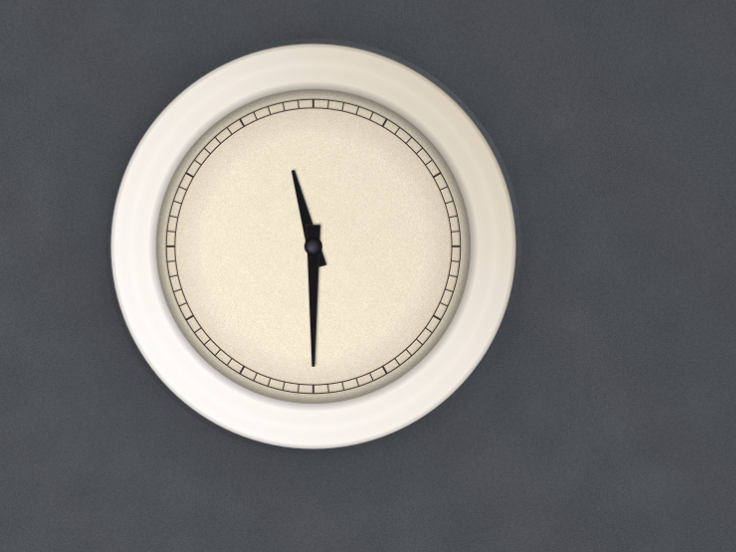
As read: 11h30
